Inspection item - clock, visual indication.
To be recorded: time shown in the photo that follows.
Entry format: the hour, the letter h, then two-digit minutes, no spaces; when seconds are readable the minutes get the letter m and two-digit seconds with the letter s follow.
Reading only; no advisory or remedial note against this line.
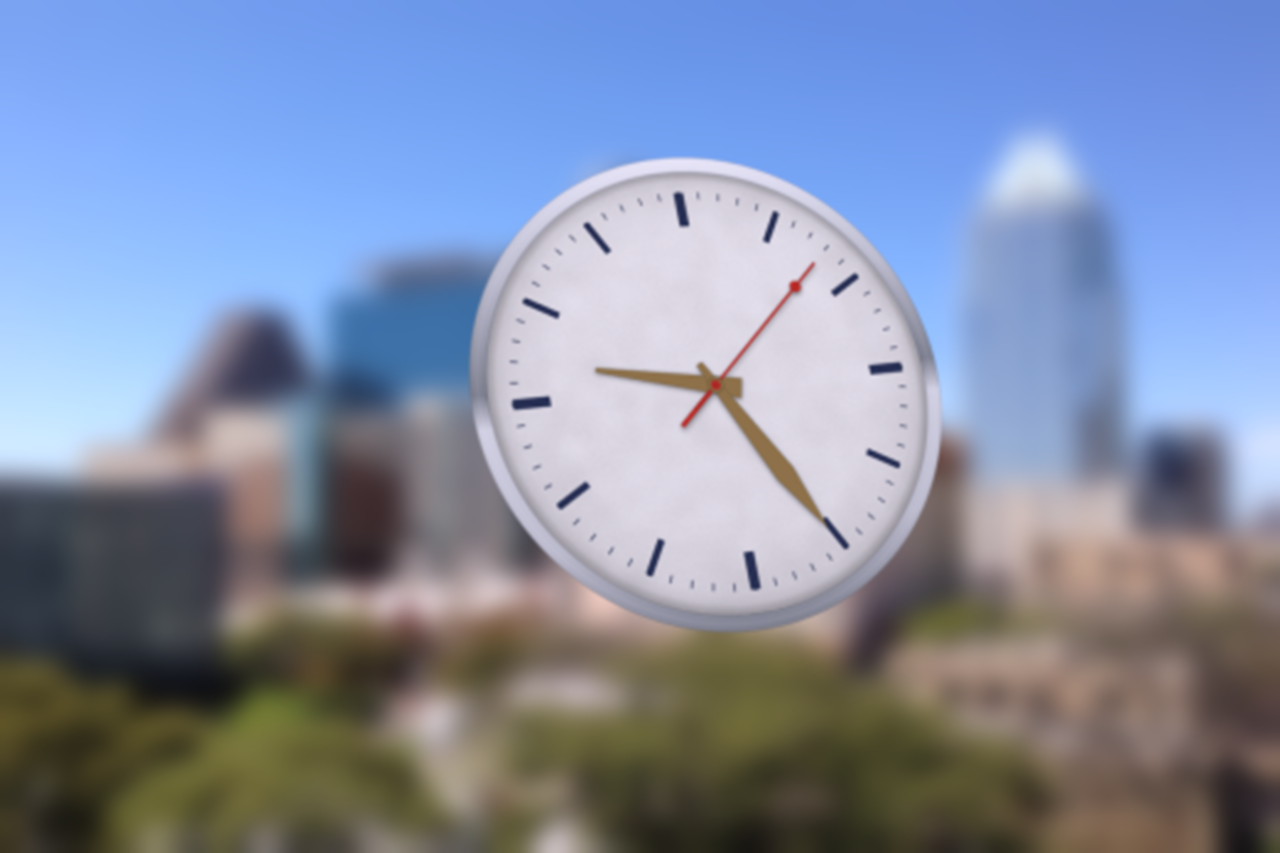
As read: 9h25m08s
